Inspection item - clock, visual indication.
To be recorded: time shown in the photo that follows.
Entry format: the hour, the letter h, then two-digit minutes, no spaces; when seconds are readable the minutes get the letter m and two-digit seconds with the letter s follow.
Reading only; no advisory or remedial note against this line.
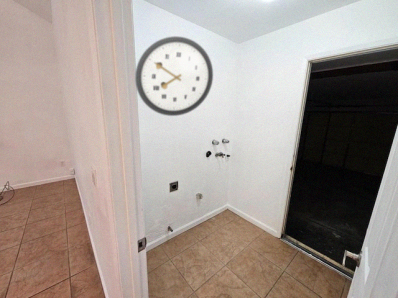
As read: 7h50
